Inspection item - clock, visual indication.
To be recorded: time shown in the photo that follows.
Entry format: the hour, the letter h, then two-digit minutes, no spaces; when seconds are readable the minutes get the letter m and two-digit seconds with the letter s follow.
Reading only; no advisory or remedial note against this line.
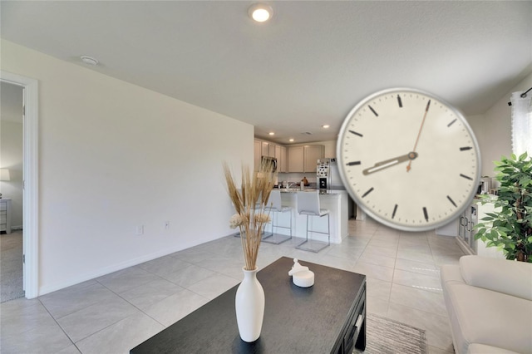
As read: 8h43m05s
